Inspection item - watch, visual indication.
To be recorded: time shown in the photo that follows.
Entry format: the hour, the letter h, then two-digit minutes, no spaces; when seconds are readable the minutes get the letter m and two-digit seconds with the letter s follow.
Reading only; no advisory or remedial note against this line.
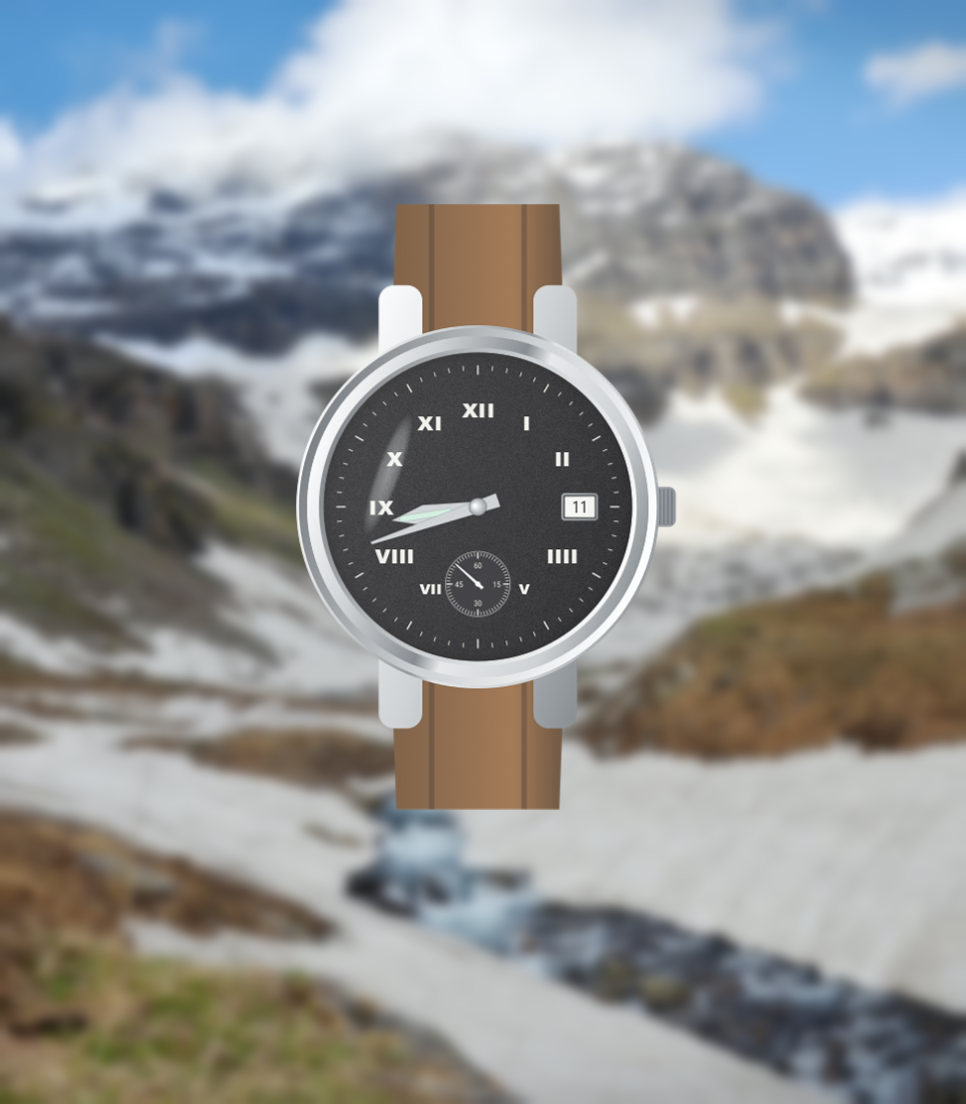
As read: 8h41m52s
